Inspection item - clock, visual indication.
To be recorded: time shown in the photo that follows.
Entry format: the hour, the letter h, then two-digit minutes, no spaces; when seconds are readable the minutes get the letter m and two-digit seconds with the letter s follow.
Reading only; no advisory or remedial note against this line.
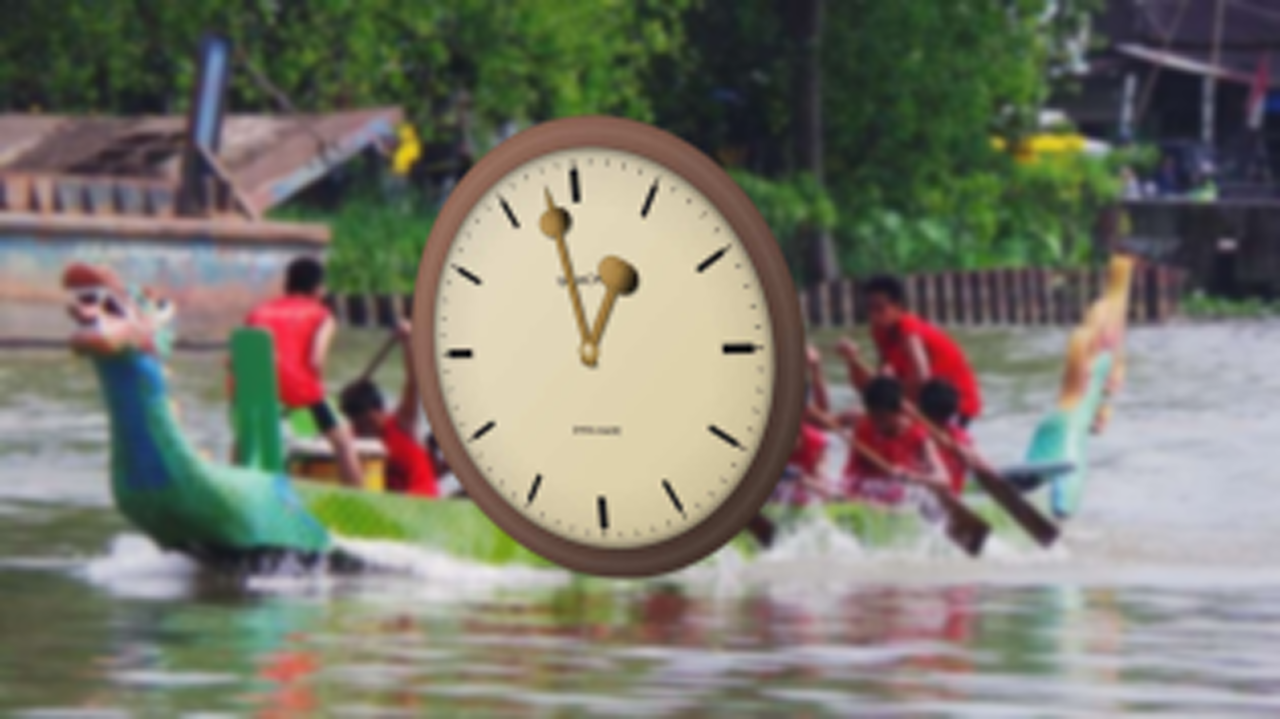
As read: 12h58
